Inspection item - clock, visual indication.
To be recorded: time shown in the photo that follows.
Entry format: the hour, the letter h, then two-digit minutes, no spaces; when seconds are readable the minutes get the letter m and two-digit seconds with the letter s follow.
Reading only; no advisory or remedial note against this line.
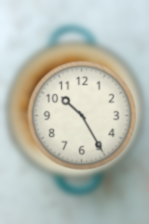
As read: 10h25
